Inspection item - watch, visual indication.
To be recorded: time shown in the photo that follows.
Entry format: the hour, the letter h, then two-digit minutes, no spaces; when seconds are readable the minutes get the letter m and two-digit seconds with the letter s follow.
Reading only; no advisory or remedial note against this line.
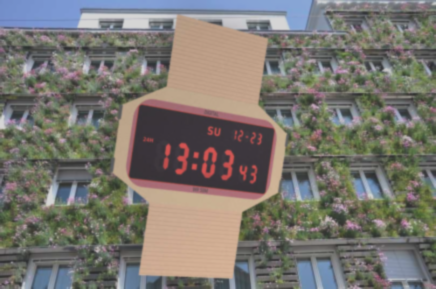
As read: 13h03m43s
